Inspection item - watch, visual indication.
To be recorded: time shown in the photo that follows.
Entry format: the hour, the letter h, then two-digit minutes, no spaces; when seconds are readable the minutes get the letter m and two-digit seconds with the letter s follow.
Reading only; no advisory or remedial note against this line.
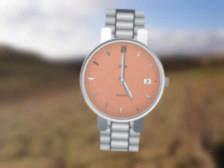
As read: 5h00
